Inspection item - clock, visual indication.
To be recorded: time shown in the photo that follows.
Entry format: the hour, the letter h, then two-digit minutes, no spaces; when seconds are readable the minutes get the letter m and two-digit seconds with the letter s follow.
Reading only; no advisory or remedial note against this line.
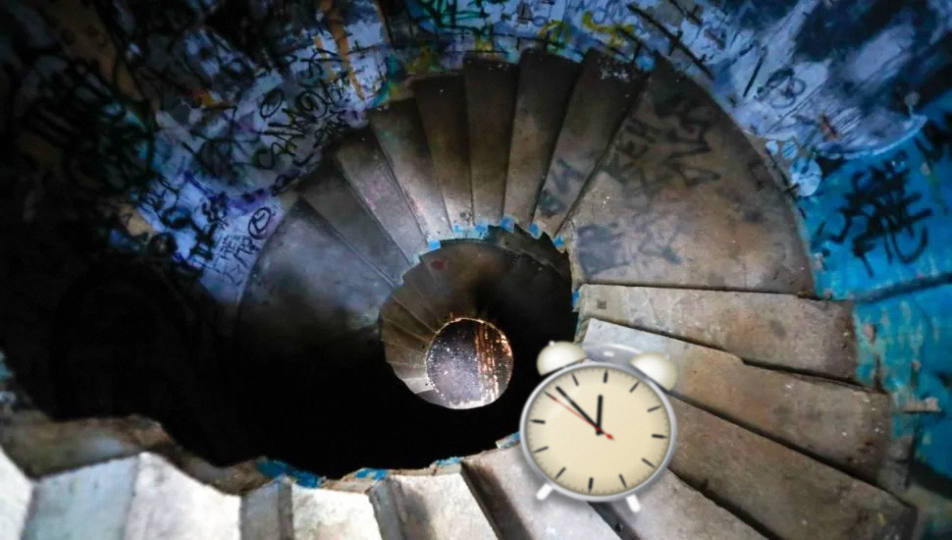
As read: 11h51m50s
